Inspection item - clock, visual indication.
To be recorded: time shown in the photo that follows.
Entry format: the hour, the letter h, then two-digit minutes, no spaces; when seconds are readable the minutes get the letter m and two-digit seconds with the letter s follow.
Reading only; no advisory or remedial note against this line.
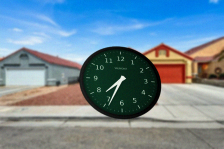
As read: 7h34
